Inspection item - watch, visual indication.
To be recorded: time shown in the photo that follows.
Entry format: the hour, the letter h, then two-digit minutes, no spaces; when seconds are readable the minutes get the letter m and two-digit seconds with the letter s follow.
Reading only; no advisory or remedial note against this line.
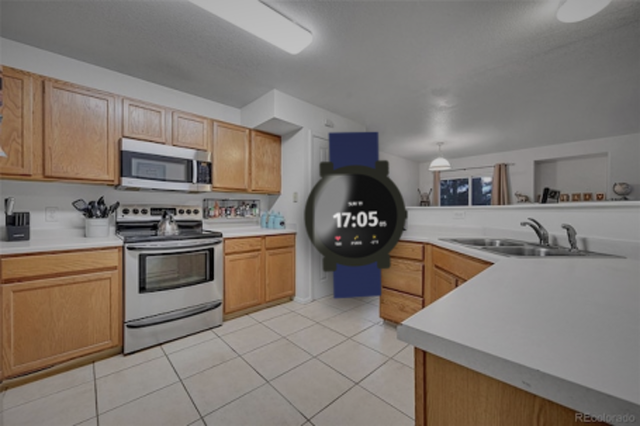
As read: 17h05
